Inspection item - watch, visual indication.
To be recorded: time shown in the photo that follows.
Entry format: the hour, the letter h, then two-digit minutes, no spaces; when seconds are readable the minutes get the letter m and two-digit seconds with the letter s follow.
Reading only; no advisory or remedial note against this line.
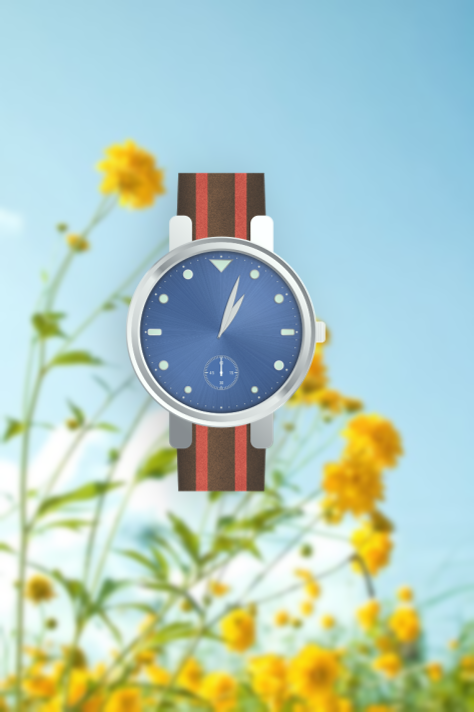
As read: 1h03
